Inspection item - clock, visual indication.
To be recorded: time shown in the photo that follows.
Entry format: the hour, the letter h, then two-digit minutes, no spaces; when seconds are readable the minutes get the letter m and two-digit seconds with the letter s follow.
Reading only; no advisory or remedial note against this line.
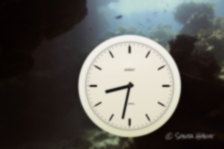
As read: 8h32
